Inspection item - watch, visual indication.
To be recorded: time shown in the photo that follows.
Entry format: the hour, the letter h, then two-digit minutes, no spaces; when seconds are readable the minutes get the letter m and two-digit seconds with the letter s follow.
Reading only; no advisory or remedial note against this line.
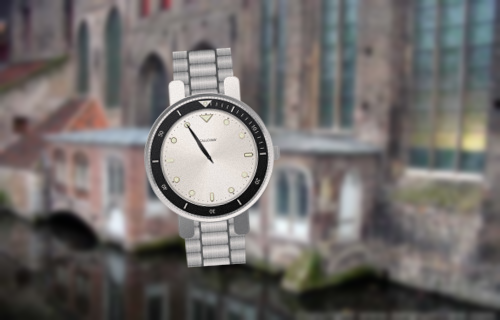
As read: 10h55
